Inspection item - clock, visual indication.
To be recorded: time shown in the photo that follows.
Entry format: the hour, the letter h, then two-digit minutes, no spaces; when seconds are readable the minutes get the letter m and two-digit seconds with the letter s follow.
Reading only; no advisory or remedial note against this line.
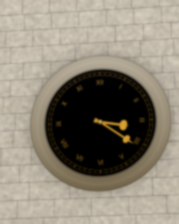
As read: 3h21
